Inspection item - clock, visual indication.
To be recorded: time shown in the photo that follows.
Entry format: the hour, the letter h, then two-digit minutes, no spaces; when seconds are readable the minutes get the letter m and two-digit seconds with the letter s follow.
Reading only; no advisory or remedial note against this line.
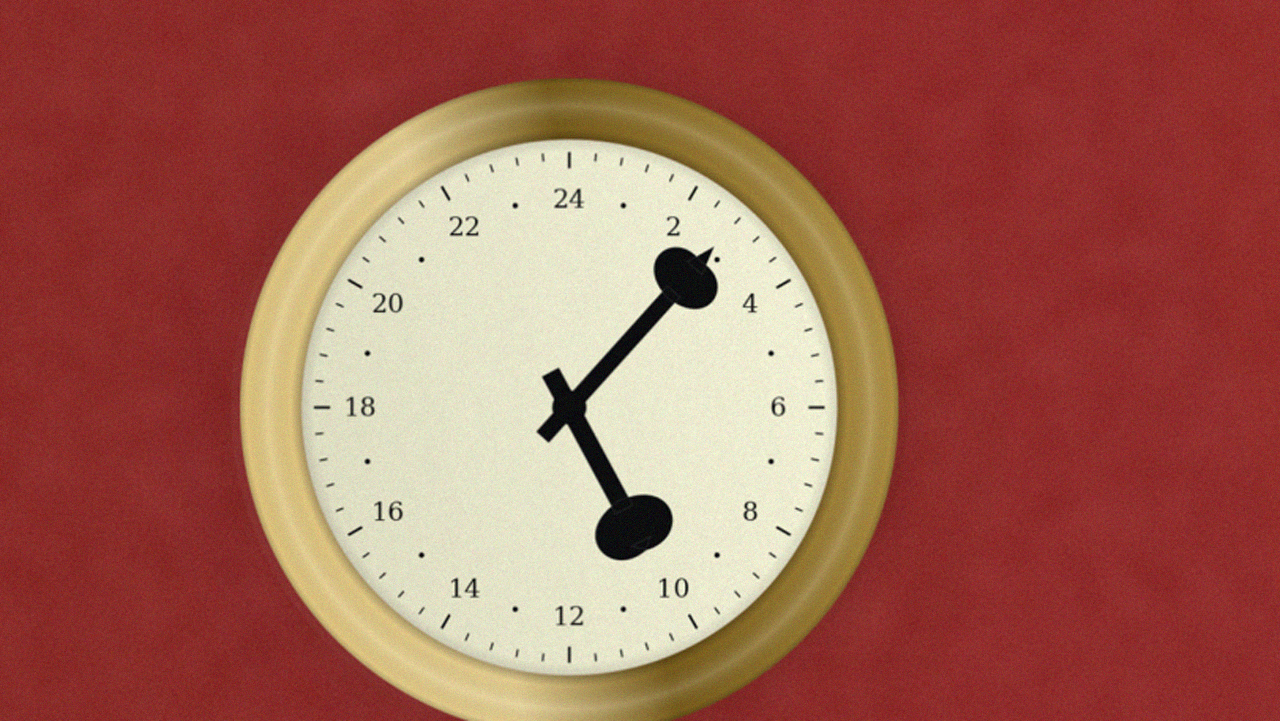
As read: 10h07
